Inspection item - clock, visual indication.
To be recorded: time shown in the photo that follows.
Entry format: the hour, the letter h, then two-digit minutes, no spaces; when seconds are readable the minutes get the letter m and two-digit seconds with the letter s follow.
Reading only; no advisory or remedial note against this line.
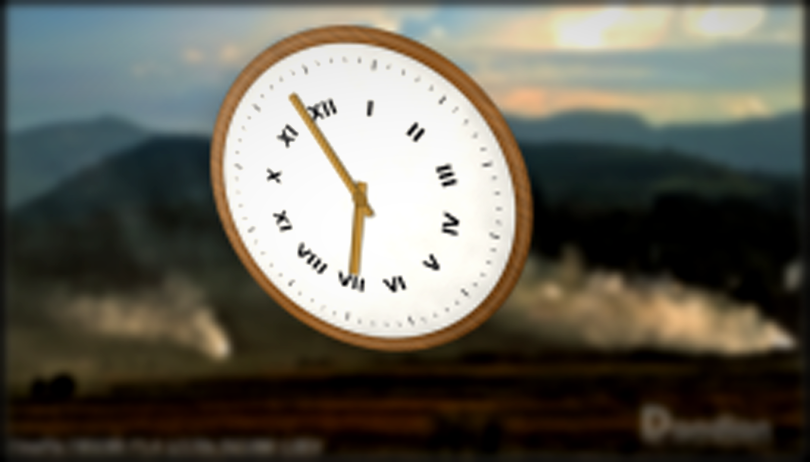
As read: 6h58
